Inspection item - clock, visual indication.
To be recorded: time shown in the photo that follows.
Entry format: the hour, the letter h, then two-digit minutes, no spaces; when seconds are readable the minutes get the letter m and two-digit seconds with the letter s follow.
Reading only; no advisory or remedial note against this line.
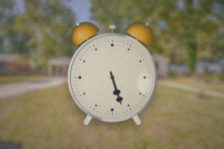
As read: 5h27
